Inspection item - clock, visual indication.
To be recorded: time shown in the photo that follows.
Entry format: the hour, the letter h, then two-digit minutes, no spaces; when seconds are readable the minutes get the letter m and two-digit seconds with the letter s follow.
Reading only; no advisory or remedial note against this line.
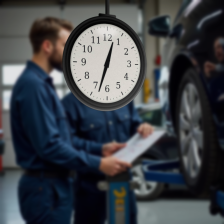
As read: 12h33
